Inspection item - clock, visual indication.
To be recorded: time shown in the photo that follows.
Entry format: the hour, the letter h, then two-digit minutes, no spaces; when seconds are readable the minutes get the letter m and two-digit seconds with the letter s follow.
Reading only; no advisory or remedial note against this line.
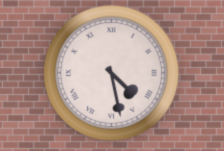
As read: 4h28
